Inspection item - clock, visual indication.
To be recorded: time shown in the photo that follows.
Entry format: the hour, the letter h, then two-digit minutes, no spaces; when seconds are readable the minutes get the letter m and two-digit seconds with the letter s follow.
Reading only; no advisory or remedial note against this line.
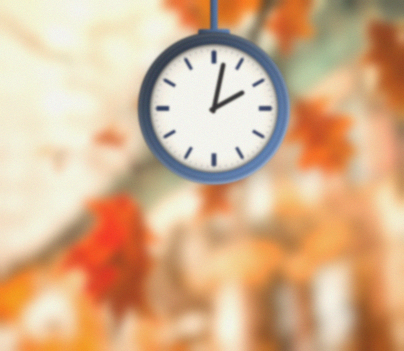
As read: 2h02
